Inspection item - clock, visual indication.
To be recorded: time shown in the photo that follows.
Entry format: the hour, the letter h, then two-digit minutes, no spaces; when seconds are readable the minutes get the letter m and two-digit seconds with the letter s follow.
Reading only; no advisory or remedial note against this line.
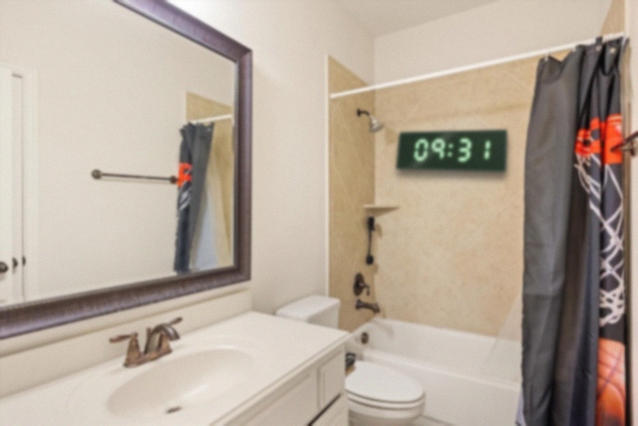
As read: 9h31
